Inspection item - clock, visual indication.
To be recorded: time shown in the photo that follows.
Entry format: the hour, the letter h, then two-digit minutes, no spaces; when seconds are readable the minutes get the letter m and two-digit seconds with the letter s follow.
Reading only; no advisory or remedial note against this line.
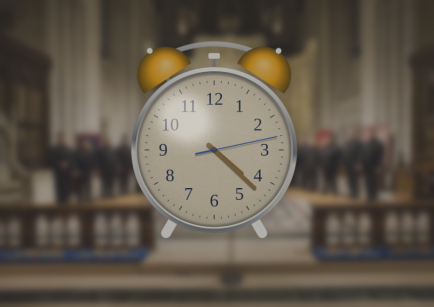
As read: 4h22m13s
